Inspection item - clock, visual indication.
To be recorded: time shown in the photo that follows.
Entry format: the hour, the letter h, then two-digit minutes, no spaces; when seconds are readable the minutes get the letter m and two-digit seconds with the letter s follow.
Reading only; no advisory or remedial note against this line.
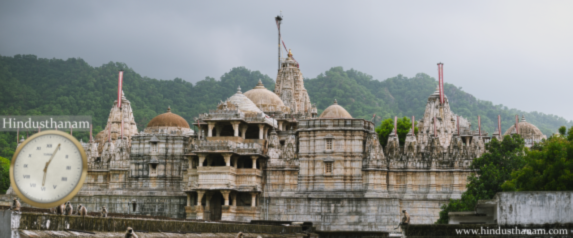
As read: 6h04
